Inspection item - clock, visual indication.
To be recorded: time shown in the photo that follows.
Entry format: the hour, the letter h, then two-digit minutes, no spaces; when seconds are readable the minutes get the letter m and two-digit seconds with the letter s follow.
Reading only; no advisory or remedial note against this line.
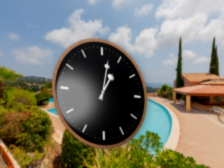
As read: 1h02
